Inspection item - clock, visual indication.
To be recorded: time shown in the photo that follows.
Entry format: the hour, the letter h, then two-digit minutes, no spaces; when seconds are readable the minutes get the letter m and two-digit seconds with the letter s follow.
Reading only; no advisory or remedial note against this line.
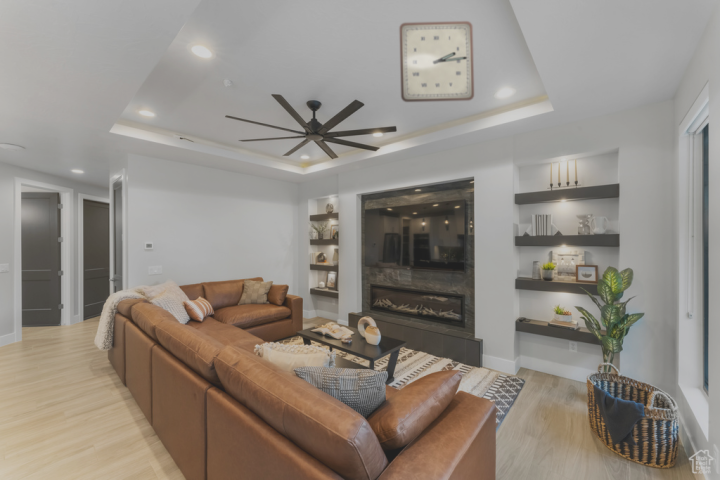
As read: 2h14
